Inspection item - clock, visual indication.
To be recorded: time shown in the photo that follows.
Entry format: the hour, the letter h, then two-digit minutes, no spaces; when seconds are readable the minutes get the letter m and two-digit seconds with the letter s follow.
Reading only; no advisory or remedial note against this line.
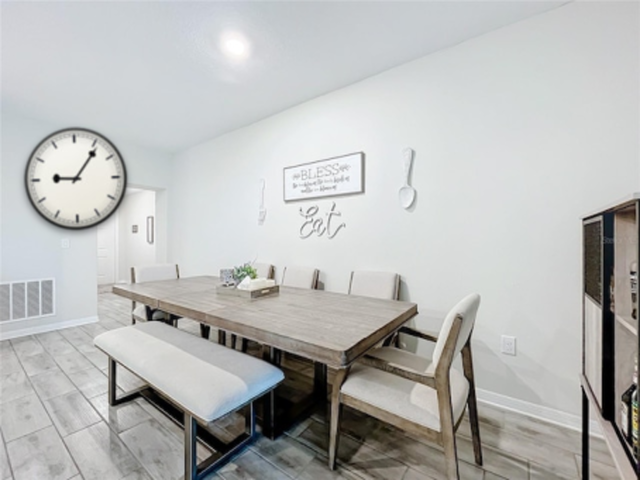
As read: 9h06
